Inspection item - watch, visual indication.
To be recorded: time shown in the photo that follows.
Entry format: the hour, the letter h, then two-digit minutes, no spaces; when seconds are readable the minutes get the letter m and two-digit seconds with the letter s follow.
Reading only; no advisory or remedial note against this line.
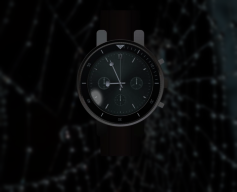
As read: 8h56
